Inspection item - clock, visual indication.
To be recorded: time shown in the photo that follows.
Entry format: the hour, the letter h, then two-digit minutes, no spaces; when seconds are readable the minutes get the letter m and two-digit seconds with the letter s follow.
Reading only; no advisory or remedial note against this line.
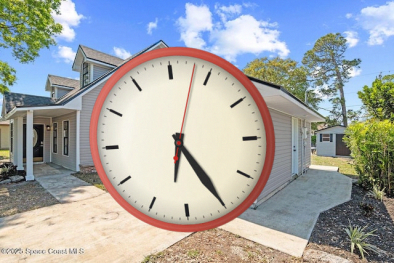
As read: 6h25m03s
